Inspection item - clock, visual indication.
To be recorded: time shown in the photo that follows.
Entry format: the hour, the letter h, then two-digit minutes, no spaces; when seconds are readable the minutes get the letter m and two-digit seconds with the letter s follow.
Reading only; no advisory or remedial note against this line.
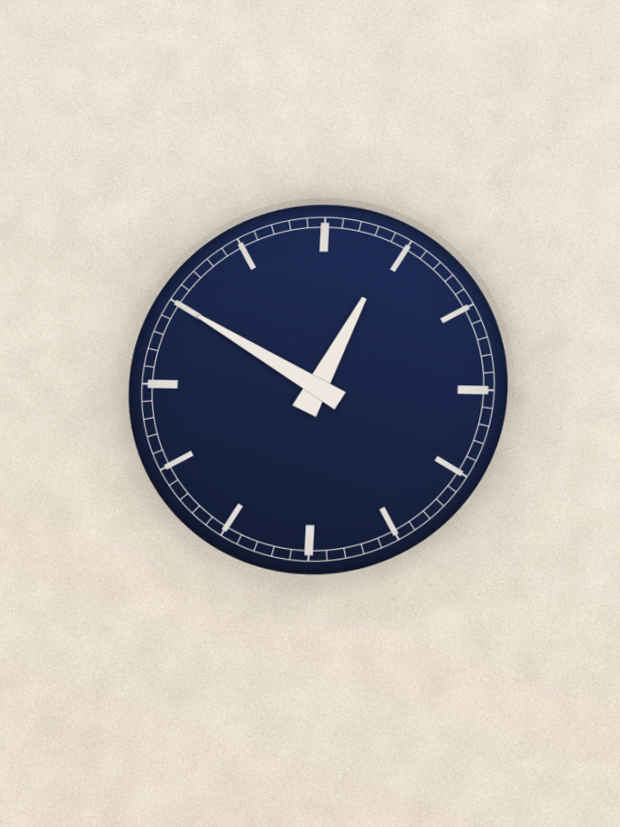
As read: 12h50
